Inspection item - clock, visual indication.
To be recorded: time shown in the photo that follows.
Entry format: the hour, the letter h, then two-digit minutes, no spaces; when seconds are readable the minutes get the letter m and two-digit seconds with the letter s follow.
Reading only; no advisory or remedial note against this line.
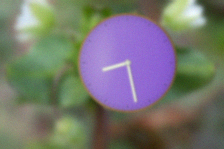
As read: 8h28
